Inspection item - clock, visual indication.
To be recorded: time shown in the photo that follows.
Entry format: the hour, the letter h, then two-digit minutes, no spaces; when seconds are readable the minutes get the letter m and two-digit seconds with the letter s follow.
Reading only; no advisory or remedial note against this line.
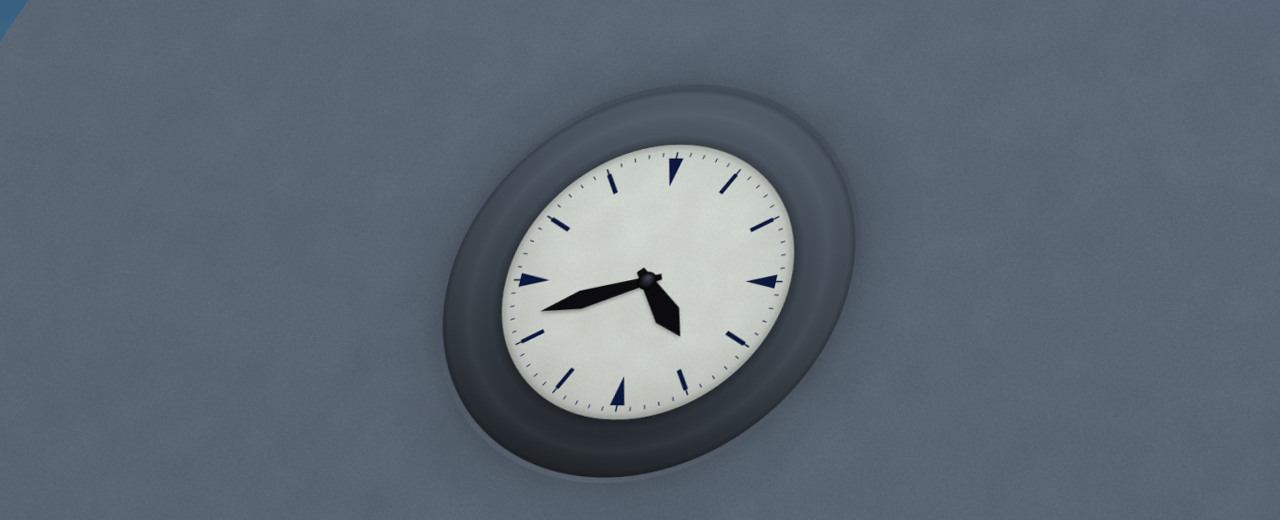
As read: 4h42
